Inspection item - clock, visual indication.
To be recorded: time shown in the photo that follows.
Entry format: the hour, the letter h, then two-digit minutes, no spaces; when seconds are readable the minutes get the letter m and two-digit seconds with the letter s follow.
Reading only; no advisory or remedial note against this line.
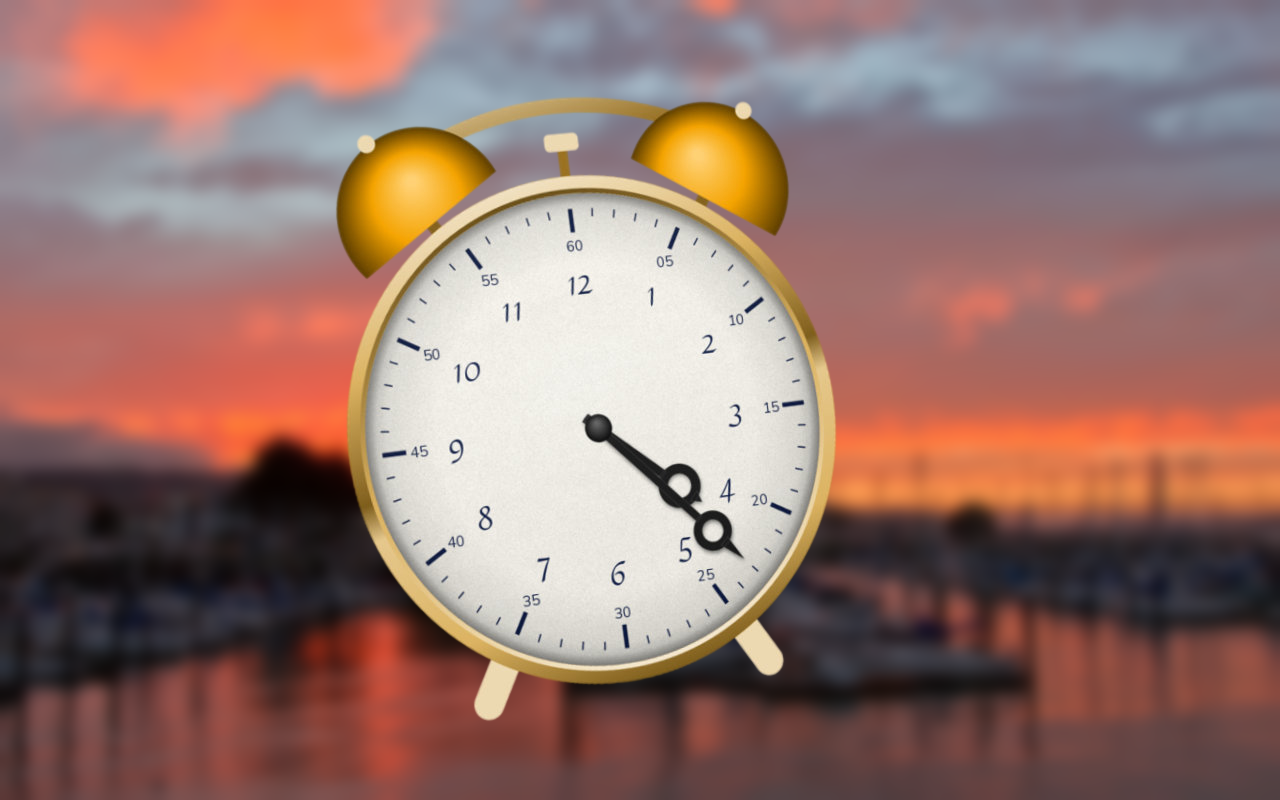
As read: 4h23
